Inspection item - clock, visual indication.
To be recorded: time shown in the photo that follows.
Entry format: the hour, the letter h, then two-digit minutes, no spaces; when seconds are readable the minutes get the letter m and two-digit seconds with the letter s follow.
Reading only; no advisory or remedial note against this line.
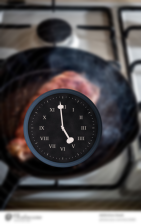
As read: 4h59
